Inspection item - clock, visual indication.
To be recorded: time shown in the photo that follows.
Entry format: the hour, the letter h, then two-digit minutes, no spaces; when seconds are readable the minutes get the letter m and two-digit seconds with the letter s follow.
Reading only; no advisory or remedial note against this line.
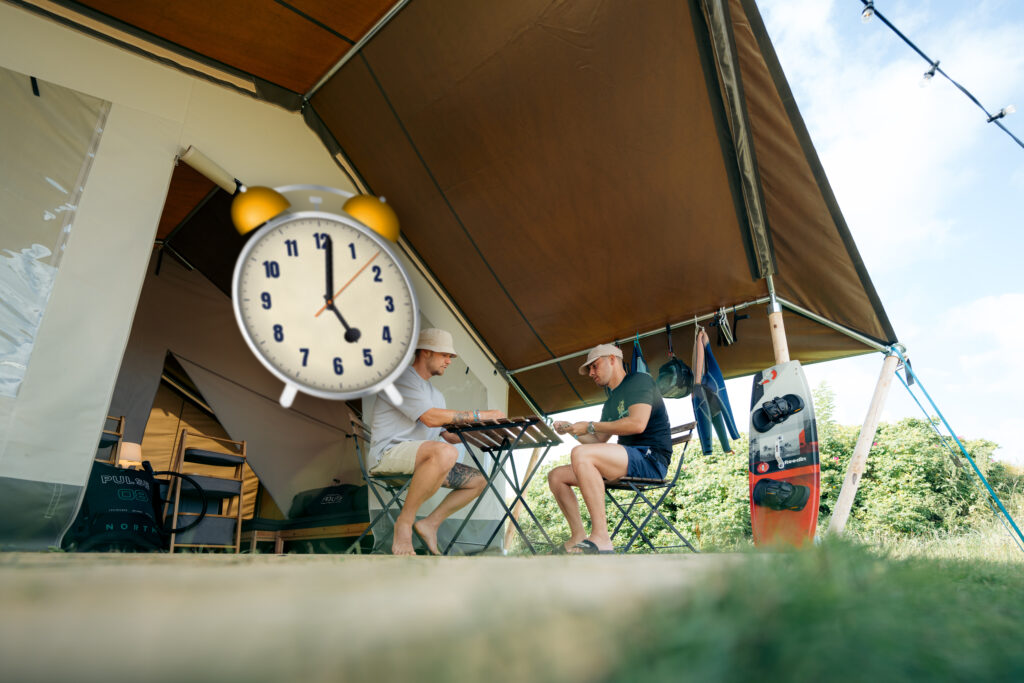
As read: 5h01m08s
